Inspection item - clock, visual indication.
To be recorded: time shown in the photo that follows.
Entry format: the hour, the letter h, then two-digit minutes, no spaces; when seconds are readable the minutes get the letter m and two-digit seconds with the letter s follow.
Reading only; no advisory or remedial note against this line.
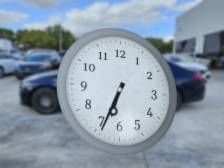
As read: 6h34
